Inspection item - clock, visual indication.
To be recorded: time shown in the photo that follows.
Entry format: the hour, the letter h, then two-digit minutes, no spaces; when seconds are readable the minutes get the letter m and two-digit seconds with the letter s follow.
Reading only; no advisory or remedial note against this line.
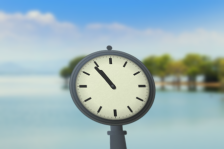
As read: 10h54
